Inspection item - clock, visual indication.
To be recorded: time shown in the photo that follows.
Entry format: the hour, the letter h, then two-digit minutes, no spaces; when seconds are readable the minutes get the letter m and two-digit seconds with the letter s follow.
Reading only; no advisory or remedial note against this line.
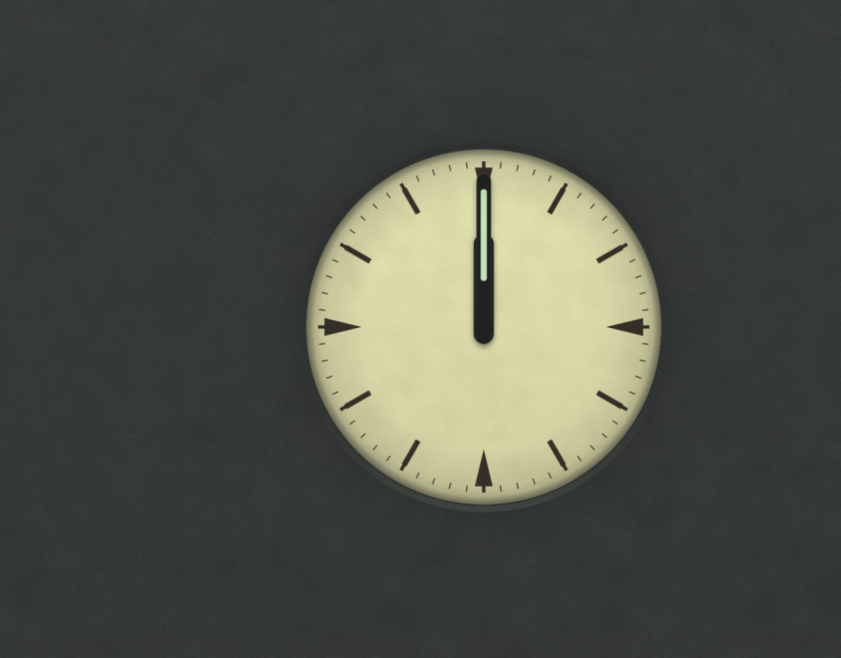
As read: 12h00
